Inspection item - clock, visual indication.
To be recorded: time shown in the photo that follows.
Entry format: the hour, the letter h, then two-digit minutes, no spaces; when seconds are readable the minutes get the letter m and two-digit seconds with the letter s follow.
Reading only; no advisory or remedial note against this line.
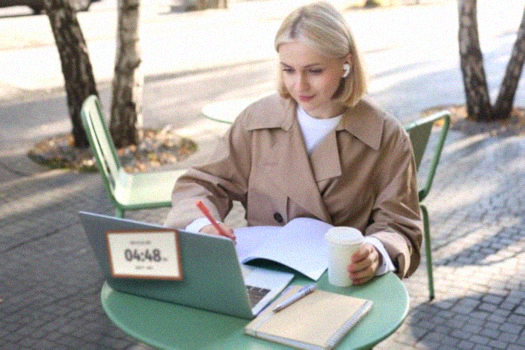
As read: 4h48
